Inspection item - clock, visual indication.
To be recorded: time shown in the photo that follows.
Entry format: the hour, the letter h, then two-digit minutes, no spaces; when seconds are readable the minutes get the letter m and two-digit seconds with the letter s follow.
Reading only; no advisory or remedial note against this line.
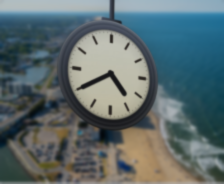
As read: 4h40
